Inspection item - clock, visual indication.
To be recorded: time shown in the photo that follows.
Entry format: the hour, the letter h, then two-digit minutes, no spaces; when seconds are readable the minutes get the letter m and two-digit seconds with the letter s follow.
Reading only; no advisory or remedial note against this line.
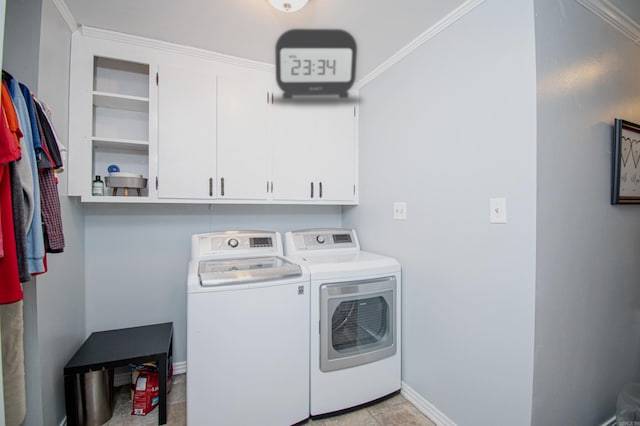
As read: 23h34
